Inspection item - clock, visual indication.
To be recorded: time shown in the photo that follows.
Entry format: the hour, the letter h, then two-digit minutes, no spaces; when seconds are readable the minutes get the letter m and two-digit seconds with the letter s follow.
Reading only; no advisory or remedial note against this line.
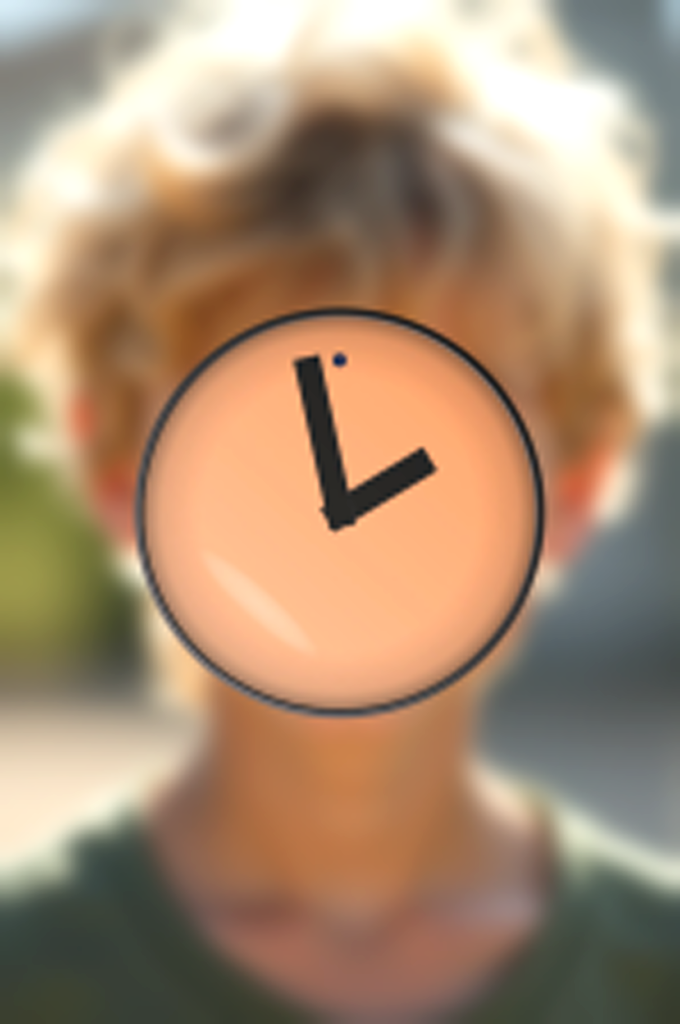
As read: 1h58
